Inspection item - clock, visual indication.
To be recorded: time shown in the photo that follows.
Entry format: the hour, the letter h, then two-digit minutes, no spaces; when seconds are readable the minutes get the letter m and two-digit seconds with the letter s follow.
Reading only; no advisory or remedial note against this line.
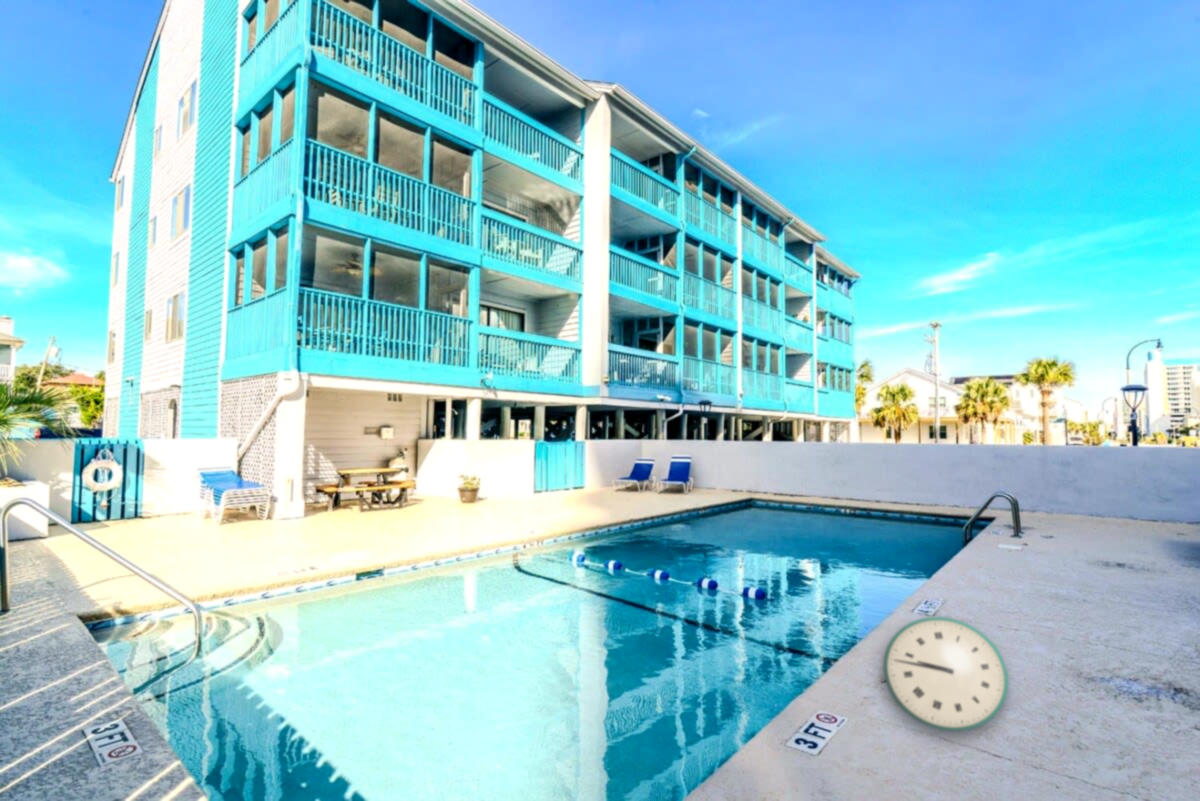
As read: 9h48
